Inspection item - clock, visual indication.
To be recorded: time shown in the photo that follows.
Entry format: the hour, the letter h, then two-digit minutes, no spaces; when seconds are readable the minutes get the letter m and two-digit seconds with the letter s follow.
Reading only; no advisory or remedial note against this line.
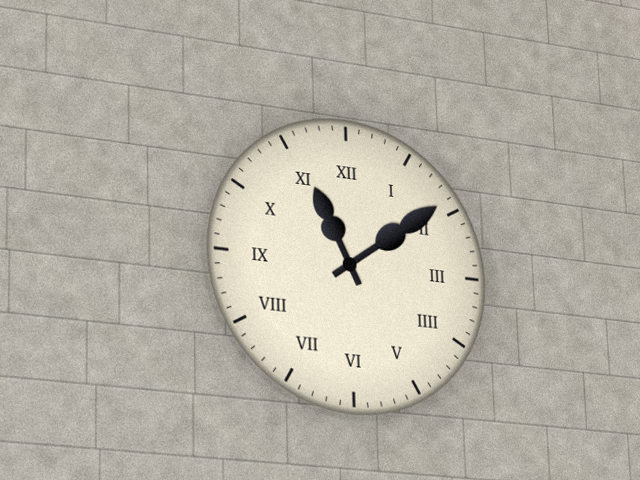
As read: 11h09
